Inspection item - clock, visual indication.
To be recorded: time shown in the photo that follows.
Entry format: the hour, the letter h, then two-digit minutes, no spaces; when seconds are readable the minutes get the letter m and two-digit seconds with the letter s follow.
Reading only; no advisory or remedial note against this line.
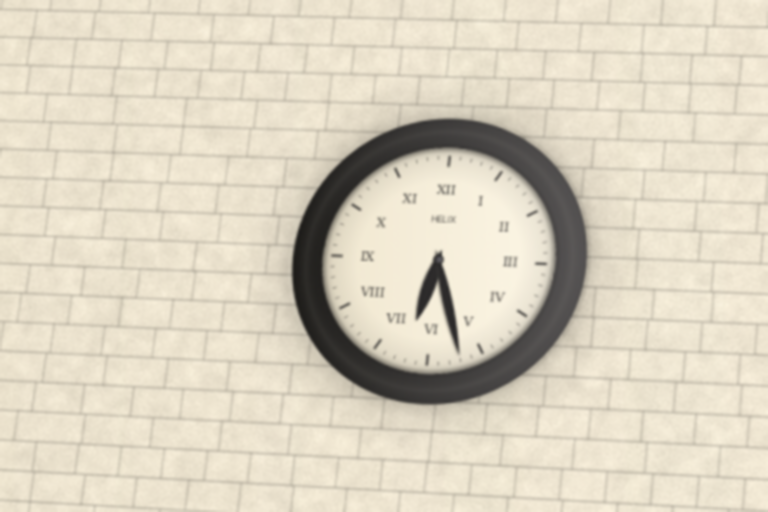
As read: 6h27
